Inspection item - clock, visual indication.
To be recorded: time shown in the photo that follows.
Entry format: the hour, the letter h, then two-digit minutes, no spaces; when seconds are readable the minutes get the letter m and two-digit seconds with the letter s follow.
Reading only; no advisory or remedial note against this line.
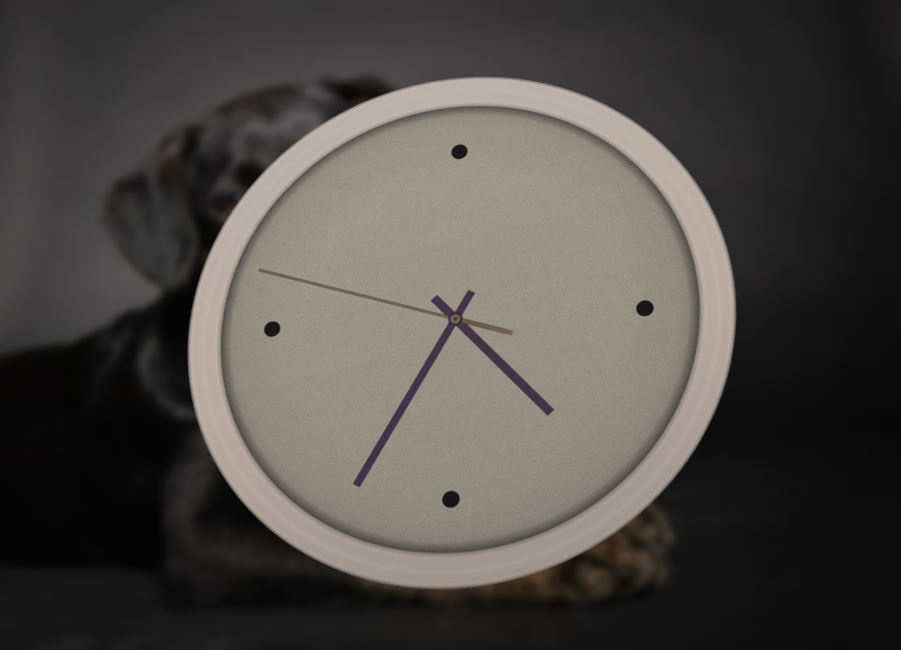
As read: 4h34m48s
